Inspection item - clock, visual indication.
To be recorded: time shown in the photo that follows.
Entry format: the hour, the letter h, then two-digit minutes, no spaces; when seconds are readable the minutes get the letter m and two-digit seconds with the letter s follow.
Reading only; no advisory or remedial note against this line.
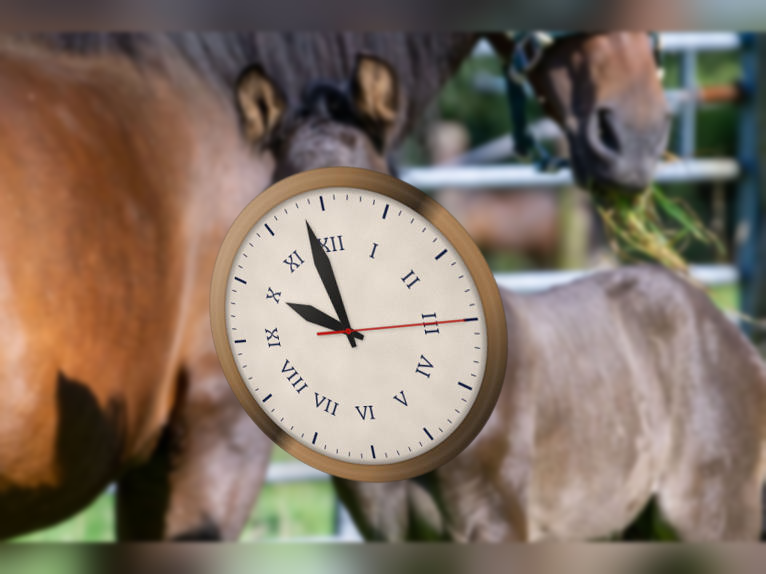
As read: 9h58m15s
